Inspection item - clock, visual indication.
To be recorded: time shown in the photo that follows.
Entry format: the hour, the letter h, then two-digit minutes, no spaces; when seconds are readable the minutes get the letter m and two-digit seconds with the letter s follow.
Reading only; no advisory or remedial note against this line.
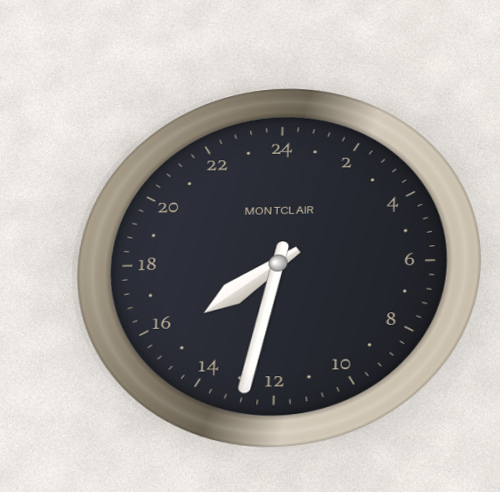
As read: 15h32
